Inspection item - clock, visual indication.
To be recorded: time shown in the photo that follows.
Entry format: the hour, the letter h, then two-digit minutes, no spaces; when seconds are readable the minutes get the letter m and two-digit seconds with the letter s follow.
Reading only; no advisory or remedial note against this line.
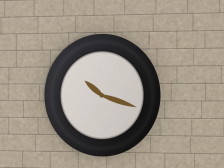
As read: 10h18
